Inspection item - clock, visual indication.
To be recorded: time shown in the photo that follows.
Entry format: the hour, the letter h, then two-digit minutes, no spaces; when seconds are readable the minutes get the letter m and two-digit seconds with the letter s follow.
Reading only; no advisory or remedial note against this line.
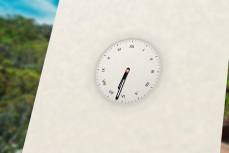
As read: 6h32
